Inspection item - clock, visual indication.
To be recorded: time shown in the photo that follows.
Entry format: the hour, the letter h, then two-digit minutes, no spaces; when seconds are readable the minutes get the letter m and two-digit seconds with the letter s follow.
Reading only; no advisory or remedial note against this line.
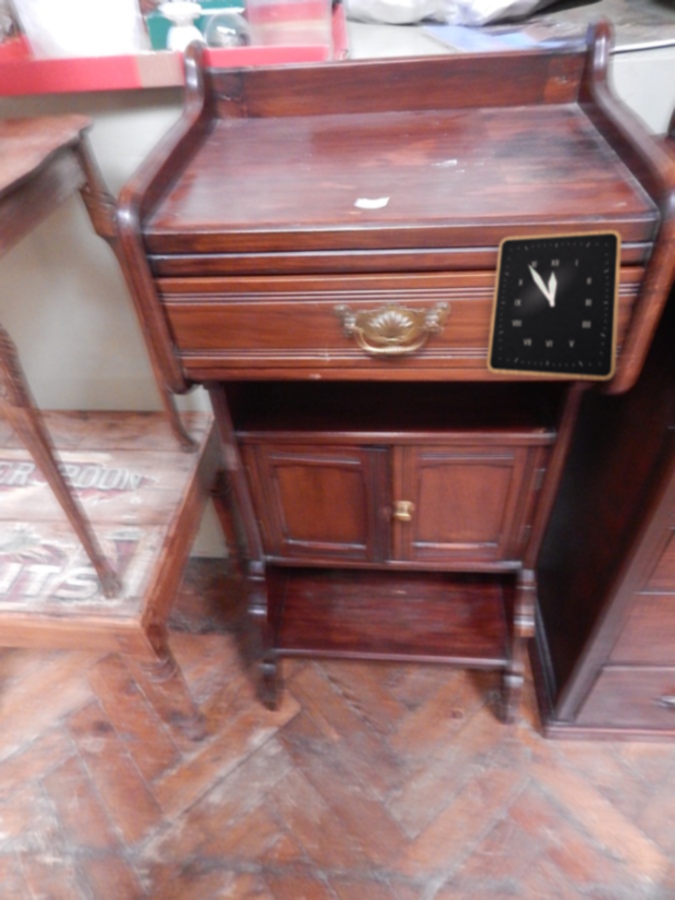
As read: 11h54
